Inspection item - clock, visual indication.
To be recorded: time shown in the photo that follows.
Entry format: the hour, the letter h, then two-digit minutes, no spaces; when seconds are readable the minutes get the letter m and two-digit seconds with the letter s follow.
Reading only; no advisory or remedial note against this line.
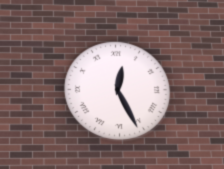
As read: 12h26
